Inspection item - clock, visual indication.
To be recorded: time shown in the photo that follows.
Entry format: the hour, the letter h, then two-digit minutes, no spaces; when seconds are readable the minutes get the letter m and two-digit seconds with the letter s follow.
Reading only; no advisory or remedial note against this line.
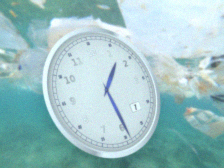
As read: 1h29
